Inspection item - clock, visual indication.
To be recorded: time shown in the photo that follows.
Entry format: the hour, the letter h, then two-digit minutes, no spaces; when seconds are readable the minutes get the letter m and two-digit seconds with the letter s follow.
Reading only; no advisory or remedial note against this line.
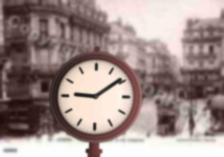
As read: 9h09
